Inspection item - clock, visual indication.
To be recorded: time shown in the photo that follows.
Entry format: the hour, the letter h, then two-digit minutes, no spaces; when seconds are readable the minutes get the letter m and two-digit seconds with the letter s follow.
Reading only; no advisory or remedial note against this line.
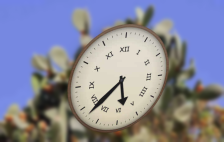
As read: 5h38
